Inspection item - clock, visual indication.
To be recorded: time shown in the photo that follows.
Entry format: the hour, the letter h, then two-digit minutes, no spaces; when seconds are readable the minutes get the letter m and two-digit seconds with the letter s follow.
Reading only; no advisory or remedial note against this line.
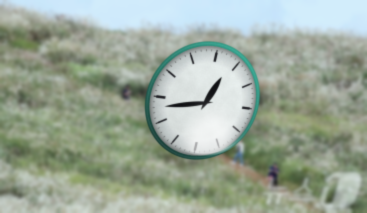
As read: 12h43
